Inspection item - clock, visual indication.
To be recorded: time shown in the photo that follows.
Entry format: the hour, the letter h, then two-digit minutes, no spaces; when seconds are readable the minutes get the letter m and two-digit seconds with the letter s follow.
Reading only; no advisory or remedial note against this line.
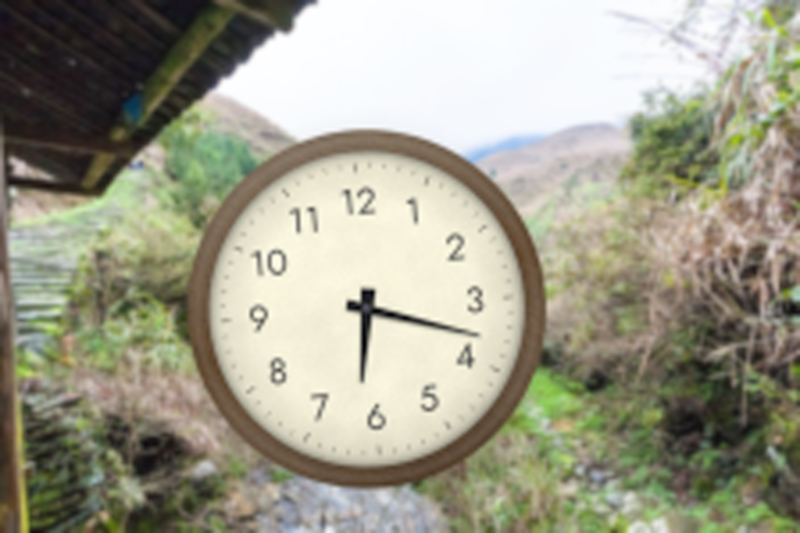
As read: 6h18
